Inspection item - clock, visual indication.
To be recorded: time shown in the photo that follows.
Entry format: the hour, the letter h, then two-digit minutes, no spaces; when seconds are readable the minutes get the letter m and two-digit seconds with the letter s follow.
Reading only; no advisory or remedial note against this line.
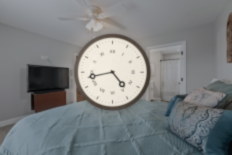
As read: 4h43
